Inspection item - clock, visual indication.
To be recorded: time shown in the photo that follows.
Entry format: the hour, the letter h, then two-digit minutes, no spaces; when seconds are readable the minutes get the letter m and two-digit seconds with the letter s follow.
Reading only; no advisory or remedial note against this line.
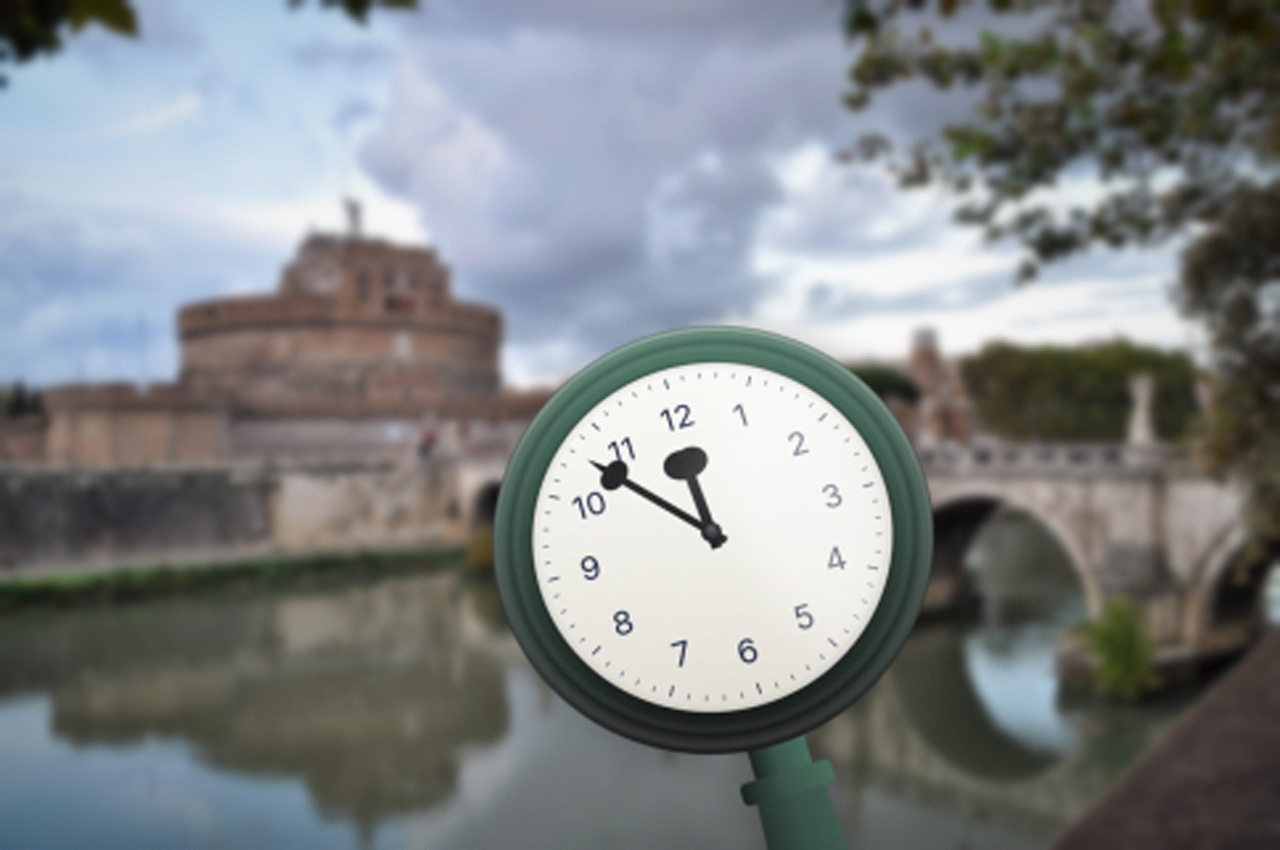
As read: 11h53
